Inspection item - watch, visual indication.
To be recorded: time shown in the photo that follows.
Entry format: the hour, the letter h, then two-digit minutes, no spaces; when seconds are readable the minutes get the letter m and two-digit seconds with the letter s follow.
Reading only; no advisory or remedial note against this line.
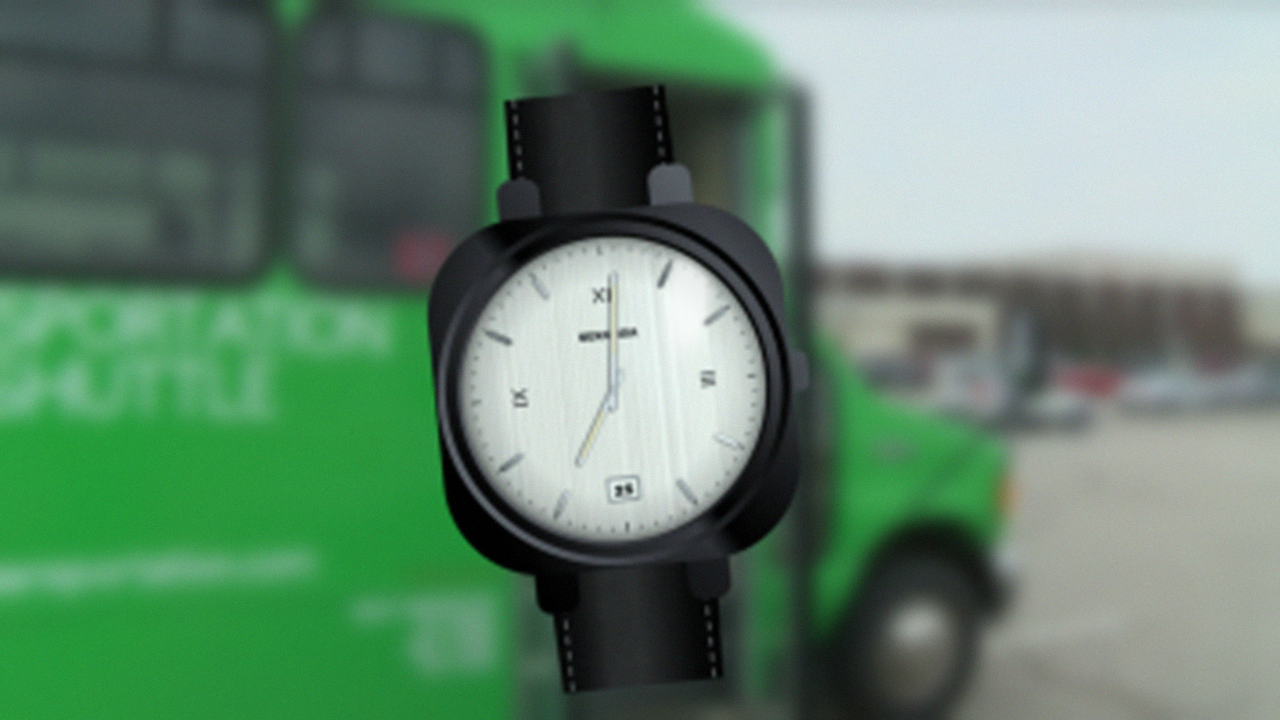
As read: 7h01
